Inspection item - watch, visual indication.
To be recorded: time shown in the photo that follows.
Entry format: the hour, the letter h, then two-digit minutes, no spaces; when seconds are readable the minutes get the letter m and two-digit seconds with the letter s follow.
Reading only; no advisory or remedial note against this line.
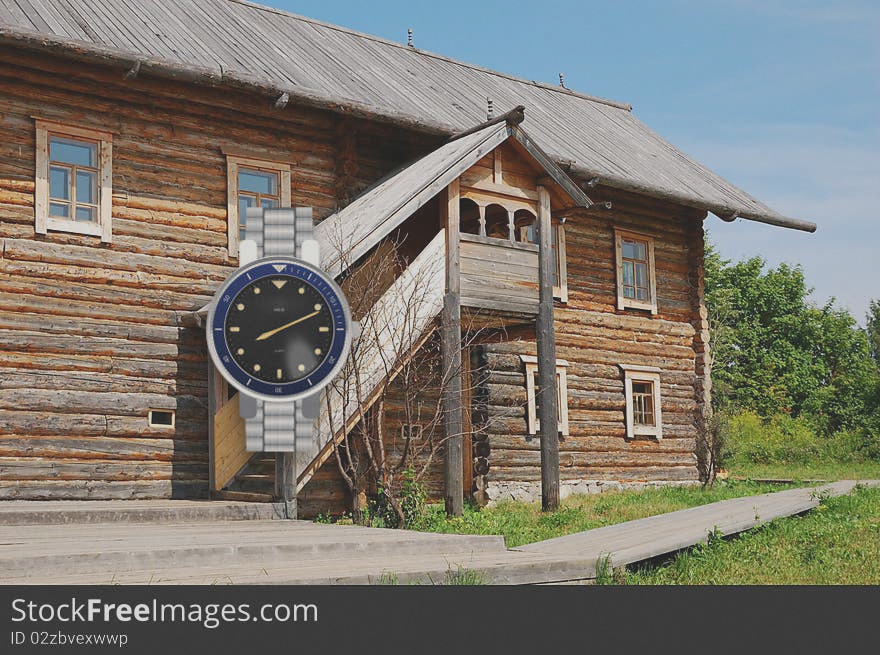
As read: 8h11
